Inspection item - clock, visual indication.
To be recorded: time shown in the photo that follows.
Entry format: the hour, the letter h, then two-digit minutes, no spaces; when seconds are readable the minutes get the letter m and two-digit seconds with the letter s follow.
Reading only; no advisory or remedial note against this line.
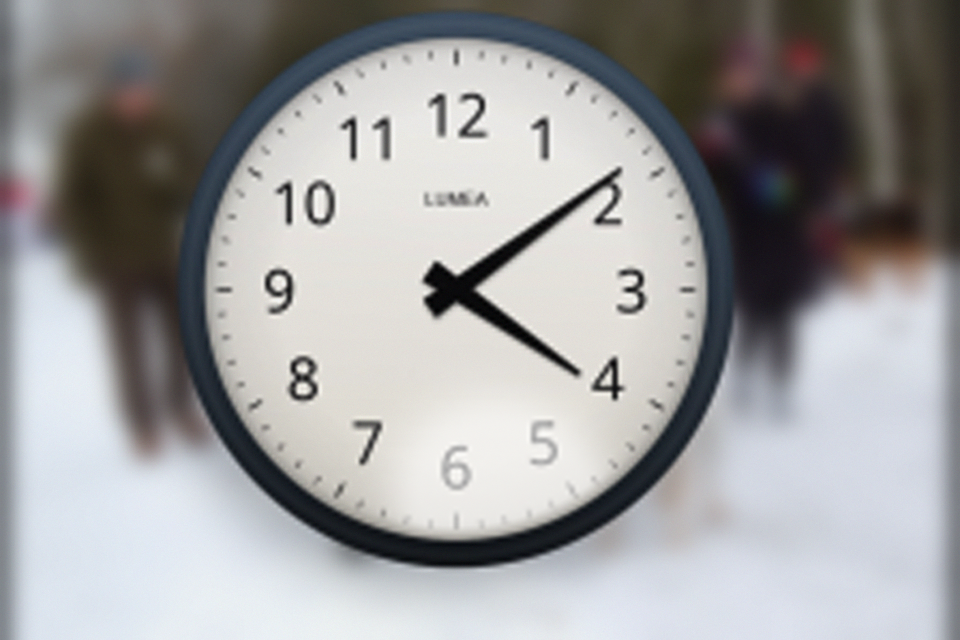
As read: 4h09
